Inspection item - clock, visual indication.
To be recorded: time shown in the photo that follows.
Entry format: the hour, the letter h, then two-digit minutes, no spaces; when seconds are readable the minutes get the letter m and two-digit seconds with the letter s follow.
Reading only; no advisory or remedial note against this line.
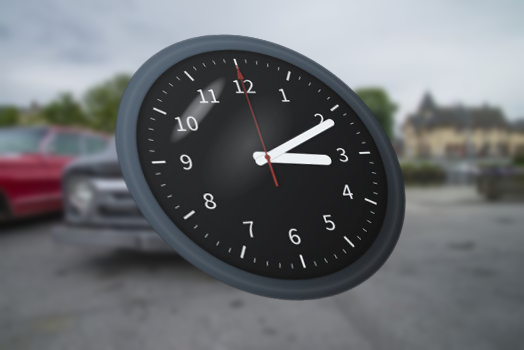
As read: 3h11m00s
